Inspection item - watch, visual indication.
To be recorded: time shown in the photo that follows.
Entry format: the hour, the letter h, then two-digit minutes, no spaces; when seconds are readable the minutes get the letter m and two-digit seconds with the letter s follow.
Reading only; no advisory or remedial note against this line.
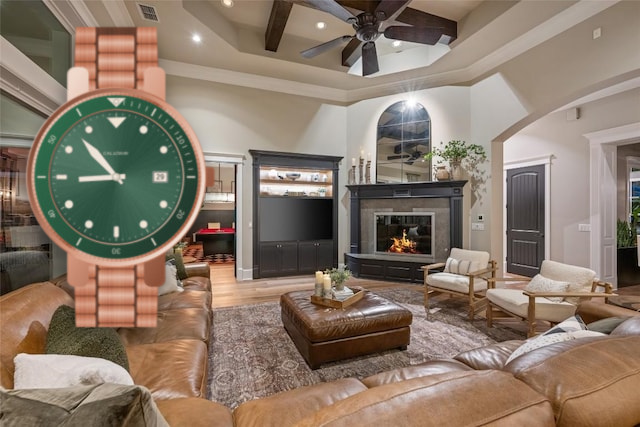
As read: 8h53
